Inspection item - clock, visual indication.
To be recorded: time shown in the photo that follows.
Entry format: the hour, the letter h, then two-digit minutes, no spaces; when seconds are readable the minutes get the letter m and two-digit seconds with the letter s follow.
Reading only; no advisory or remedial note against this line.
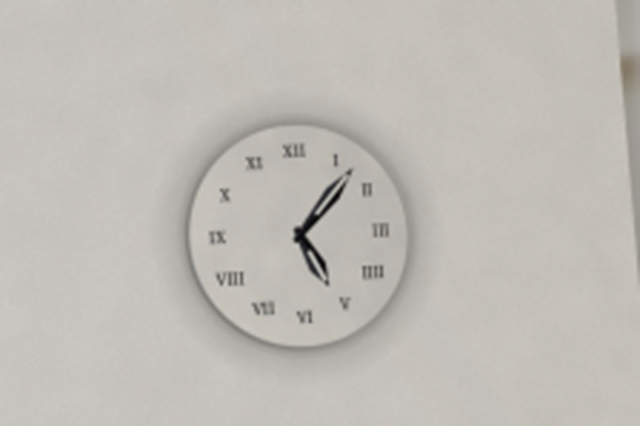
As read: 5h07
